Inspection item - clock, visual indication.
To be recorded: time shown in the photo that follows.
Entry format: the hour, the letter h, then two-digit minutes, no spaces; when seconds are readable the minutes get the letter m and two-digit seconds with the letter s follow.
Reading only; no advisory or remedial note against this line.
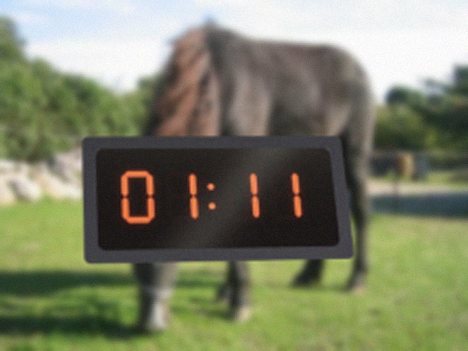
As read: 1h11
